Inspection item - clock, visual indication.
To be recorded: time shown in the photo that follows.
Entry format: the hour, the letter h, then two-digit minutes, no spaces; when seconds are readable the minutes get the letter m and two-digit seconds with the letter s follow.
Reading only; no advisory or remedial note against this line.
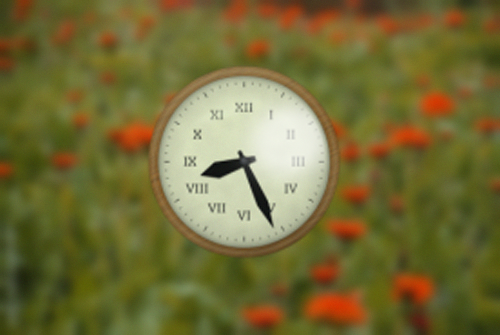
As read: 8h26
